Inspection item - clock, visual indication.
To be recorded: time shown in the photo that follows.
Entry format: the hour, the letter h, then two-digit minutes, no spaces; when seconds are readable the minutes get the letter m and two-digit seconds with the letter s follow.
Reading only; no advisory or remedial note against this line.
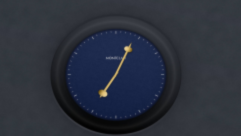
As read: 7h04
